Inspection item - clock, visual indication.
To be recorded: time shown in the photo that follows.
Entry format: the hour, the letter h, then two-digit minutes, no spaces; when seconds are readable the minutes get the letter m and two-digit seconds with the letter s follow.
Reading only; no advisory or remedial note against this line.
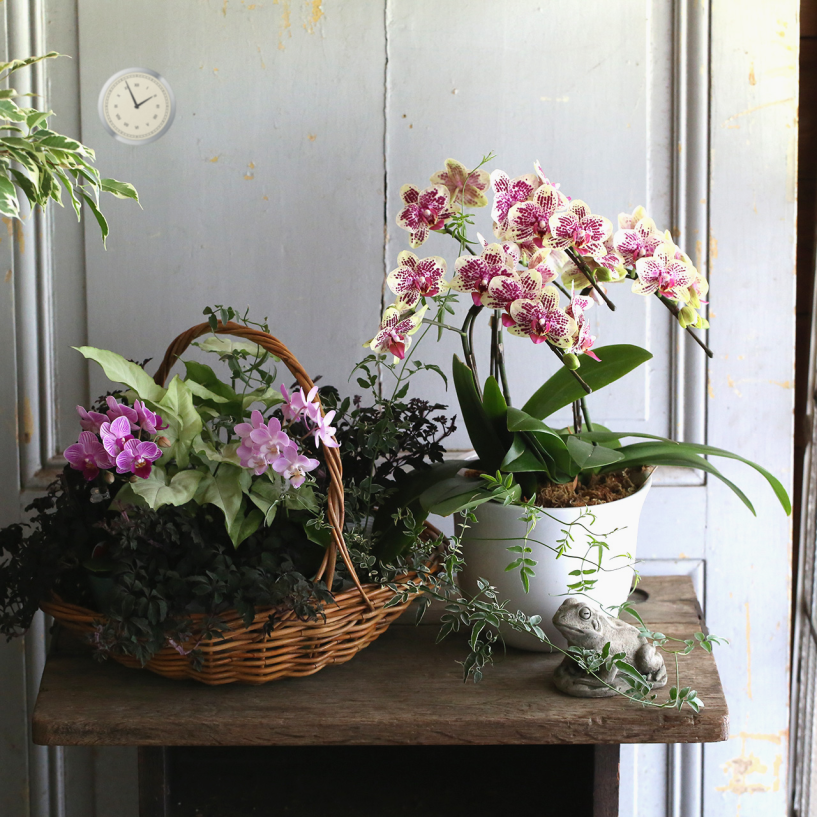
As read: 1h56
